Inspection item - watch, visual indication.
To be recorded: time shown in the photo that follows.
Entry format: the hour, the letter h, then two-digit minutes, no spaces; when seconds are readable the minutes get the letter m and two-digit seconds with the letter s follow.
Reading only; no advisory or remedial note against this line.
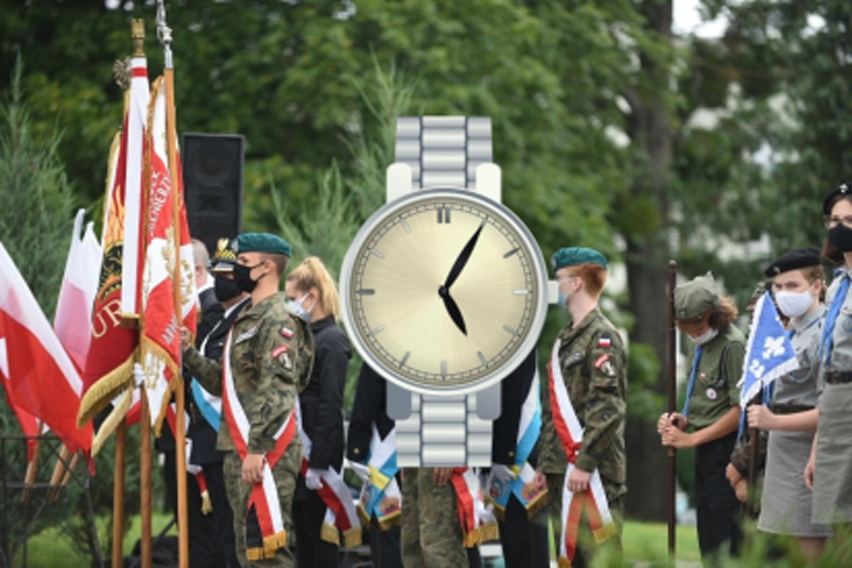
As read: 5h05
